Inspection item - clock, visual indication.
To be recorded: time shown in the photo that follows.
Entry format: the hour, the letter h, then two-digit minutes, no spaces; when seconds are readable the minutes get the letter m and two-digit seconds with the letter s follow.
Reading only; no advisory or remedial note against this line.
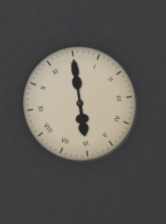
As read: 6h00
